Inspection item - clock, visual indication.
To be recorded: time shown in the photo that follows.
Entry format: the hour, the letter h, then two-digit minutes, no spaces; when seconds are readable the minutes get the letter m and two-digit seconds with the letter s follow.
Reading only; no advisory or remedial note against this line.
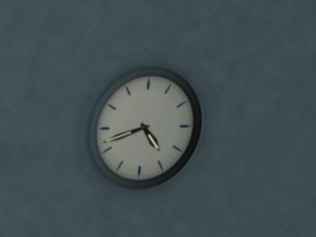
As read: 4h42
